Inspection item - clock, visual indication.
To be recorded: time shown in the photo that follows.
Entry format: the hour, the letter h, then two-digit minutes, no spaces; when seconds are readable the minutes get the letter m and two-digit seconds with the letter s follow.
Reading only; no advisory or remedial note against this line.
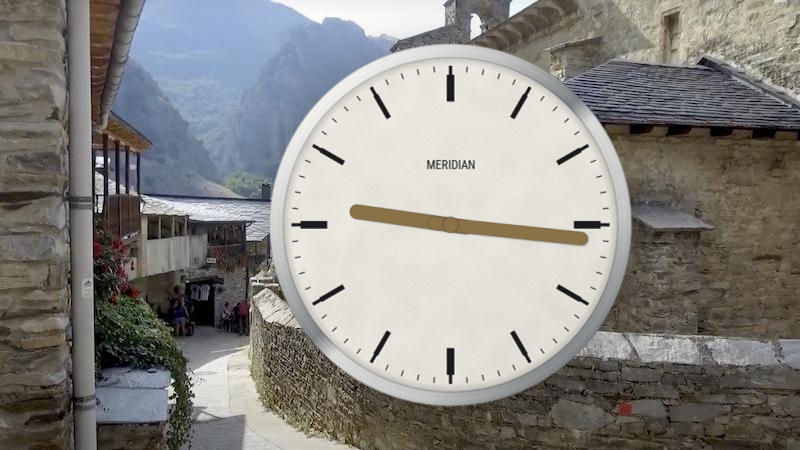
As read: 9h16
